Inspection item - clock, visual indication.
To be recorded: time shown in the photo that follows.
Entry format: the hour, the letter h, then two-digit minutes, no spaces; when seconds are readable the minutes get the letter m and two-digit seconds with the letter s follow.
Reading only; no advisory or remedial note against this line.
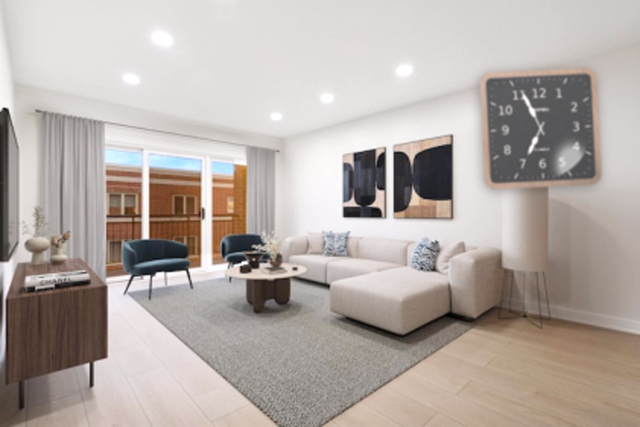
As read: 6h56
